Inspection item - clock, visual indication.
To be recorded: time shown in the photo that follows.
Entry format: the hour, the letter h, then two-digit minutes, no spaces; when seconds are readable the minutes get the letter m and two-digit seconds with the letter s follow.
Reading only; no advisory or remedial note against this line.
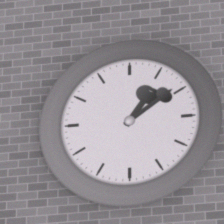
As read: 1h09
